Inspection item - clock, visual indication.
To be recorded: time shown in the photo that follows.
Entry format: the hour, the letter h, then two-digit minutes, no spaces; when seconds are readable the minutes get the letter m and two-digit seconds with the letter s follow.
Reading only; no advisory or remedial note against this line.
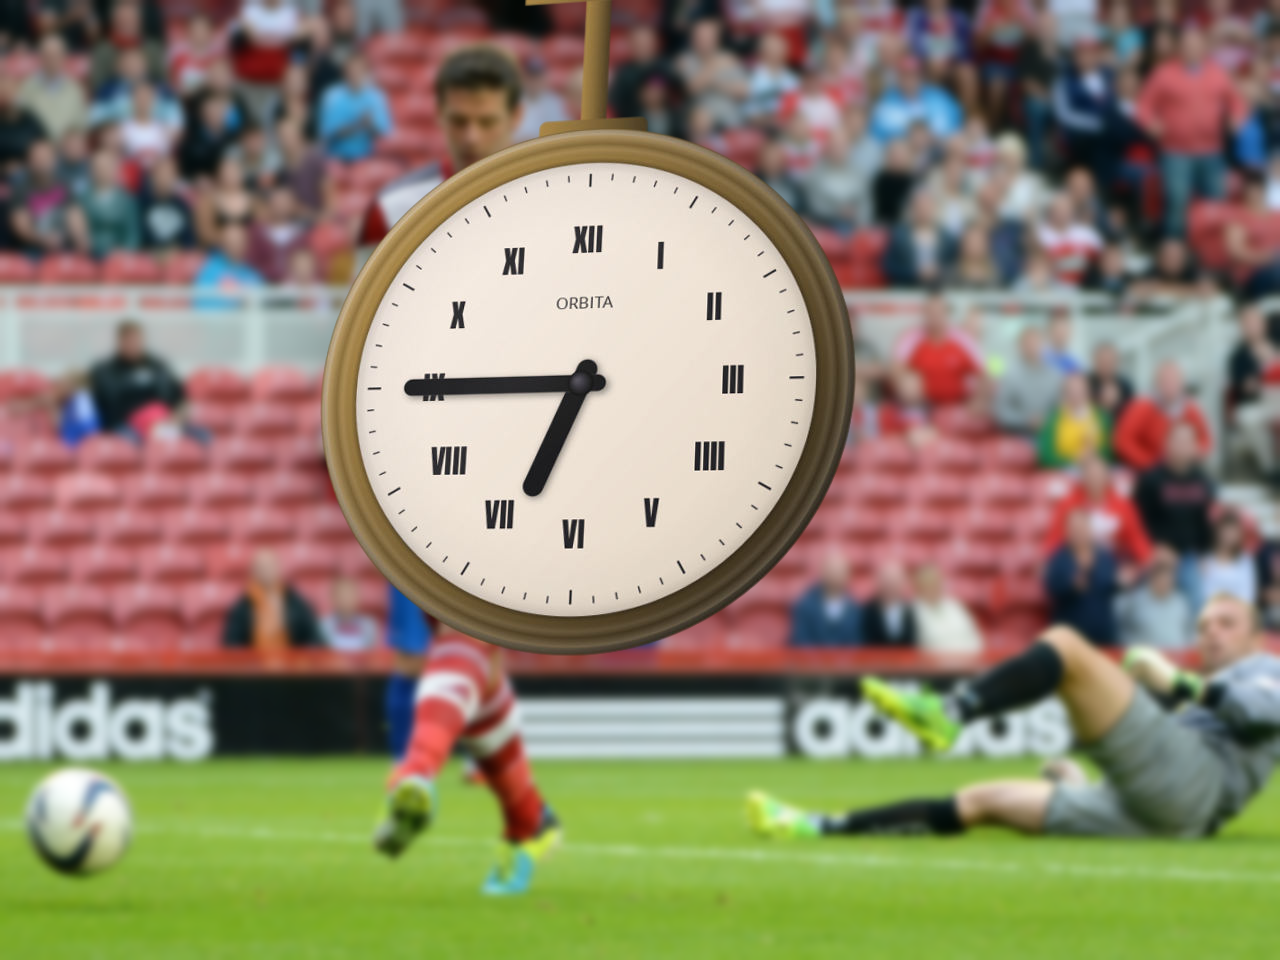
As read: 6h45
